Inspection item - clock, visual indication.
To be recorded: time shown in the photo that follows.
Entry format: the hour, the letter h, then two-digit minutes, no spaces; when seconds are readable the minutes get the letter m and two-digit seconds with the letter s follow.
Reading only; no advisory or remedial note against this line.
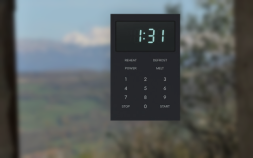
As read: 1h31
